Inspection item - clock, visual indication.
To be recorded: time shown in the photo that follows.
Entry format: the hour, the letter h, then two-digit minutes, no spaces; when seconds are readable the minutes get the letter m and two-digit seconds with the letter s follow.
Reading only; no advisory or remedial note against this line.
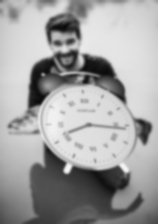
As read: 8h16
